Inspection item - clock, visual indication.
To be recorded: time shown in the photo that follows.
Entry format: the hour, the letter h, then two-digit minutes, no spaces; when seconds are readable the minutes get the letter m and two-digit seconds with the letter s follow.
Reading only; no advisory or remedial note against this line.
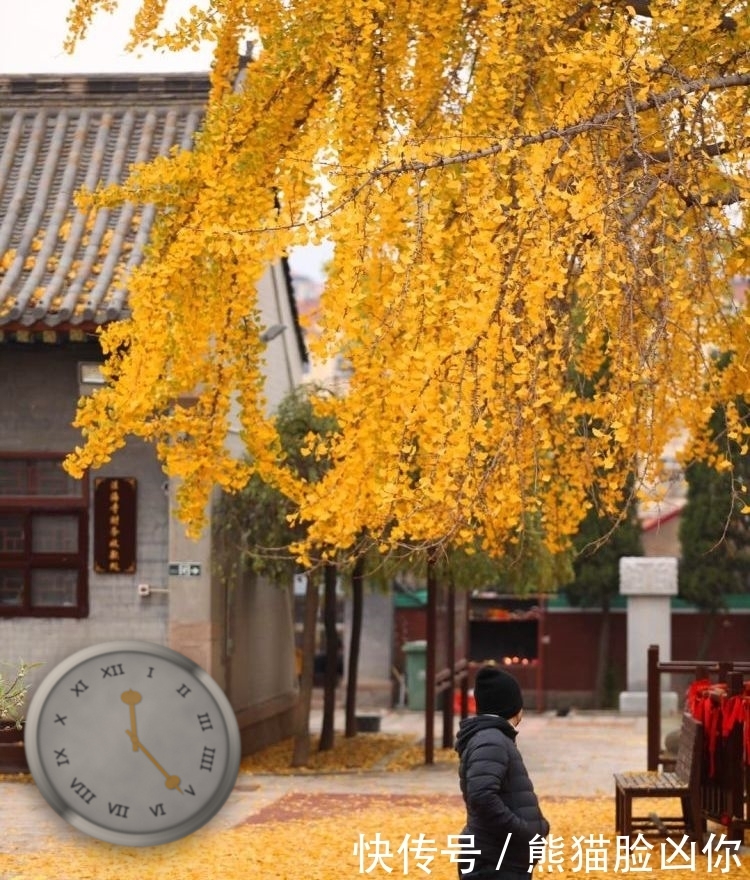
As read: 12h26
